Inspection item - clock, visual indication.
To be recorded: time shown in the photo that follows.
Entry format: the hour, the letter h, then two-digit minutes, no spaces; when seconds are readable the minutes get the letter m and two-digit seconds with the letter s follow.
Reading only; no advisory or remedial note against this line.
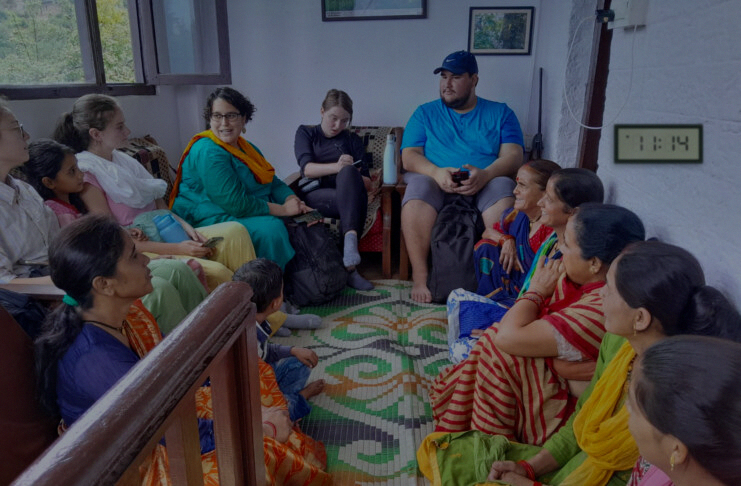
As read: 11h14
